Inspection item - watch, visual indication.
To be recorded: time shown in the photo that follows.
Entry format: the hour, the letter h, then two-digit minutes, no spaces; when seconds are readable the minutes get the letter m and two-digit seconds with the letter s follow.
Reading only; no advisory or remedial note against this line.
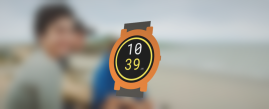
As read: 10h39
